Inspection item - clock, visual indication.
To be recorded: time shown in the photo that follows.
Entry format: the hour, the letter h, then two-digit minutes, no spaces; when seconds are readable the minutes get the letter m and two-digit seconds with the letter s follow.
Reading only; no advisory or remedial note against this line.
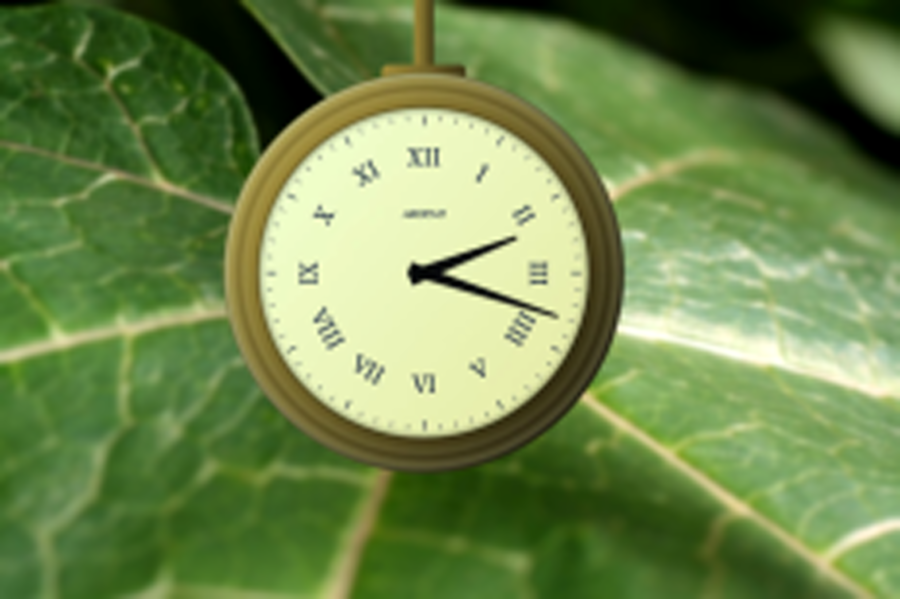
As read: 2h18
